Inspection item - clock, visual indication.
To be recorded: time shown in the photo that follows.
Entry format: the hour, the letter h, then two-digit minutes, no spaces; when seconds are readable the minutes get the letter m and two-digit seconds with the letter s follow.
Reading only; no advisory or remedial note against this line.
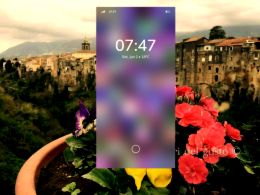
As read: 7h47
